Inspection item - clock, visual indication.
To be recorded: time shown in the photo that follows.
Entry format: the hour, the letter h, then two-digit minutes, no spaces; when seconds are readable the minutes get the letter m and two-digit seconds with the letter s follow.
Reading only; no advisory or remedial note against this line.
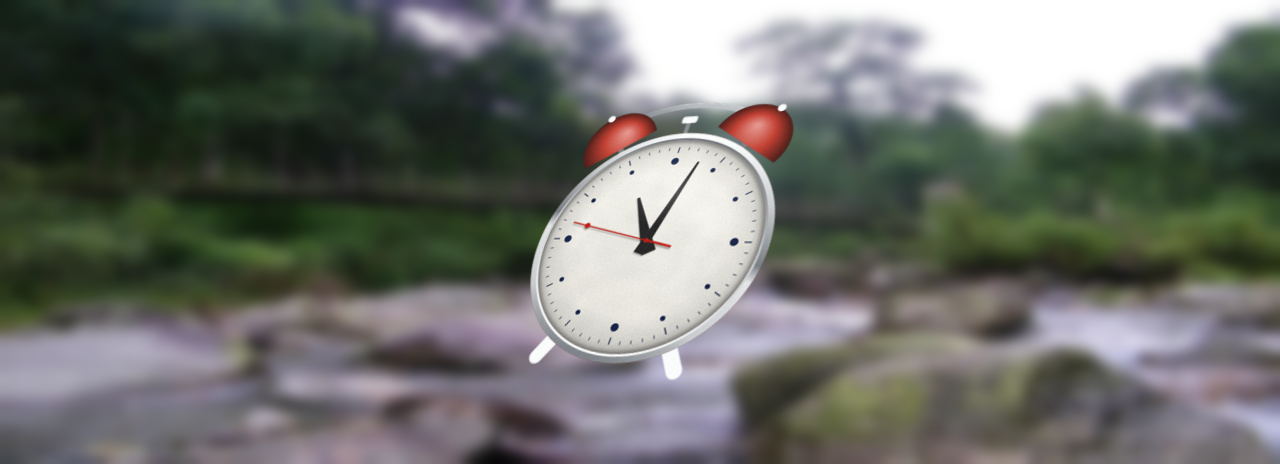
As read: 11h02m47s
